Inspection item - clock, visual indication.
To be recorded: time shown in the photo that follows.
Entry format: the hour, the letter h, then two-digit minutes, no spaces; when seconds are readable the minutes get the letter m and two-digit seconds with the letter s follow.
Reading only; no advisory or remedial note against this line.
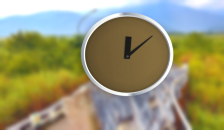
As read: 12h08
